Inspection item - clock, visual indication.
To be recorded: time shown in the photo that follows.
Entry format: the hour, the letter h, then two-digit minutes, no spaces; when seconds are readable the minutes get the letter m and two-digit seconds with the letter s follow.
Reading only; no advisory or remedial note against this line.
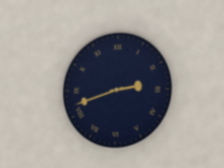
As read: 2h42
